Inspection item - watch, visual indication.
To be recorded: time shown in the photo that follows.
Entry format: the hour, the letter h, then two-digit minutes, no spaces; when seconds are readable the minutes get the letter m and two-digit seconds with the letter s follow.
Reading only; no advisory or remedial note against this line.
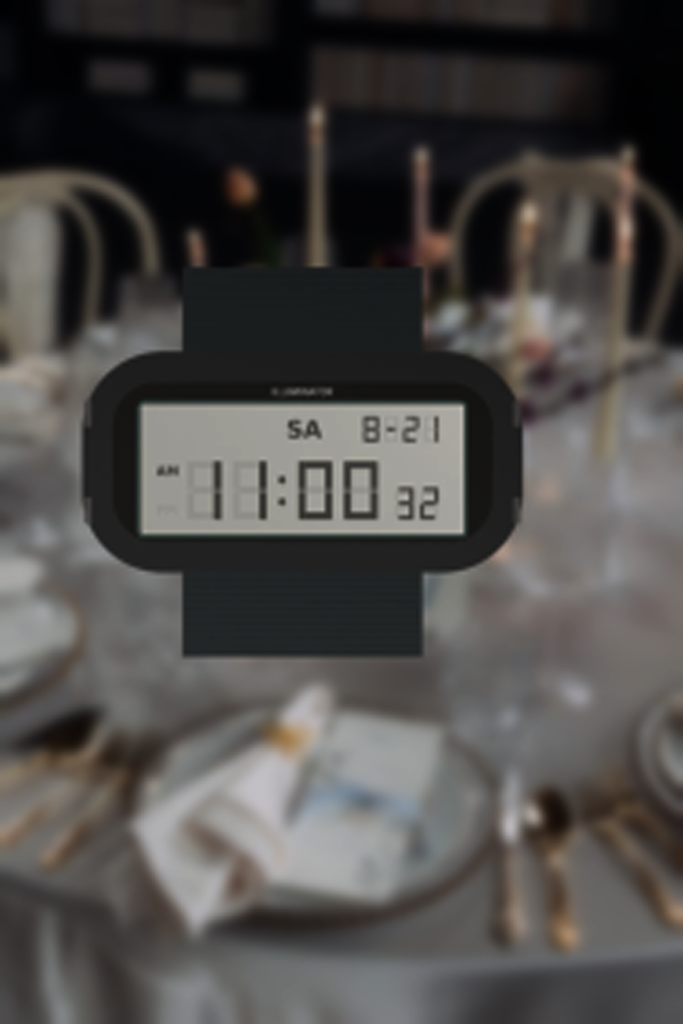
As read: 11h00m32s
